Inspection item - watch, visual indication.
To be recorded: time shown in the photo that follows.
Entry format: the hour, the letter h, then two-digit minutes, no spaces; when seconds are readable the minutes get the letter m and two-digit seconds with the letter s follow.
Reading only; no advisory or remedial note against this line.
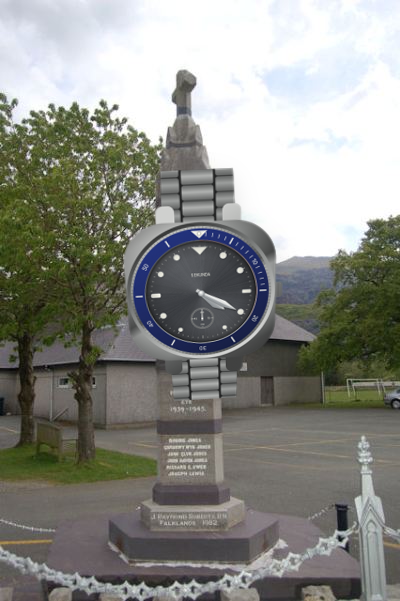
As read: 4h20
